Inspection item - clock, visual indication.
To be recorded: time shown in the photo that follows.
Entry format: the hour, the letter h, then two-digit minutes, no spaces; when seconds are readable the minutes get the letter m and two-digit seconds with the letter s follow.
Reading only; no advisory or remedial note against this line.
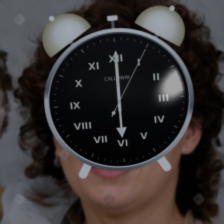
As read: 6h00m05s
